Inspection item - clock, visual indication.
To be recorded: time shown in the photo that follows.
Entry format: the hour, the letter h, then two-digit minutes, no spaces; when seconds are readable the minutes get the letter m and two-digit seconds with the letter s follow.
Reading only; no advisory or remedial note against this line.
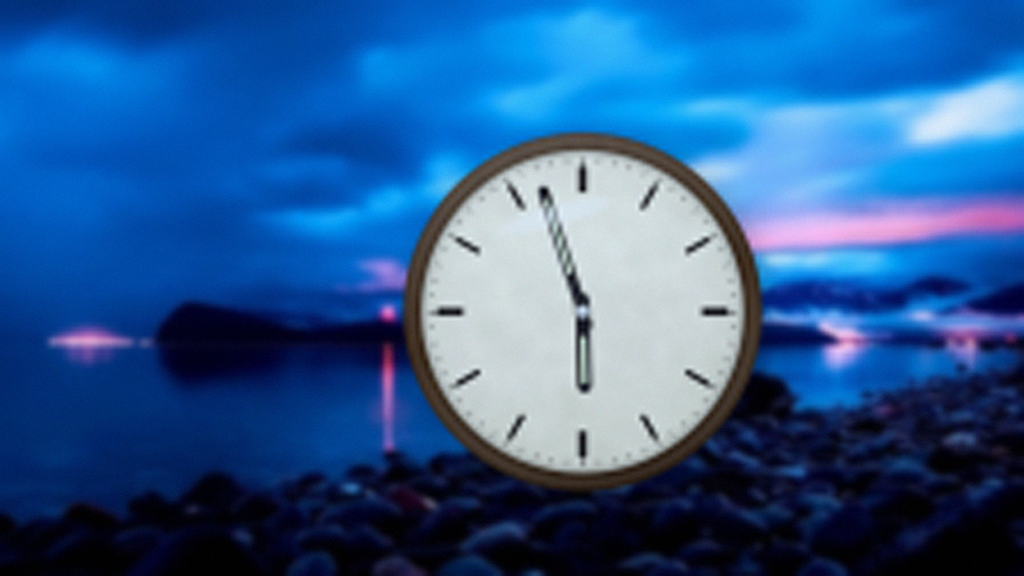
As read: 5h57
